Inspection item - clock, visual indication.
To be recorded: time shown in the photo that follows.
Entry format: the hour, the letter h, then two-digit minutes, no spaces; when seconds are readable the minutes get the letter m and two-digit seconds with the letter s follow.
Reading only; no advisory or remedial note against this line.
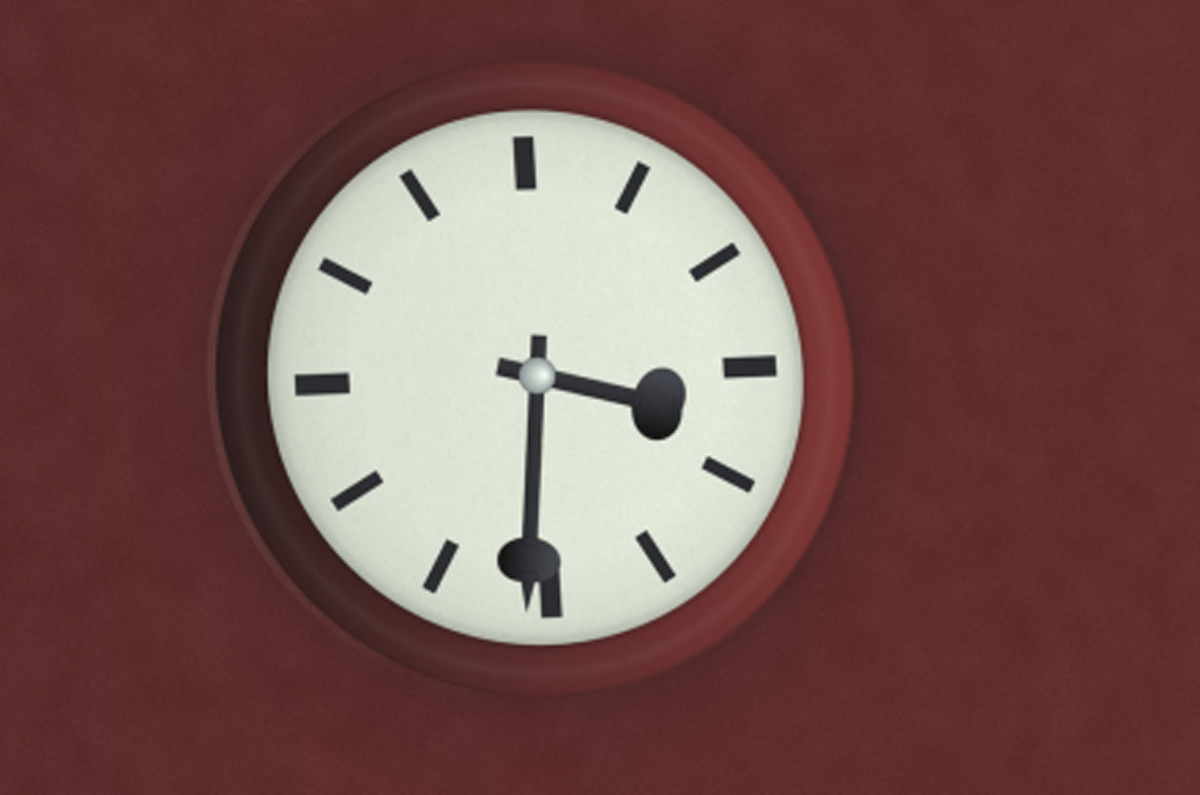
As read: 3h31
